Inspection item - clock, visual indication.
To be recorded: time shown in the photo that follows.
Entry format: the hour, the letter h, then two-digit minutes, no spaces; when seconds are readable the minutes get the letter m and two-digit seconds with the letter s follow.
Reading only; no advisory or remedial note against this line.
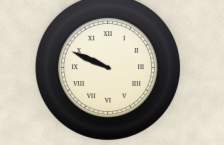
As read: 9h49
